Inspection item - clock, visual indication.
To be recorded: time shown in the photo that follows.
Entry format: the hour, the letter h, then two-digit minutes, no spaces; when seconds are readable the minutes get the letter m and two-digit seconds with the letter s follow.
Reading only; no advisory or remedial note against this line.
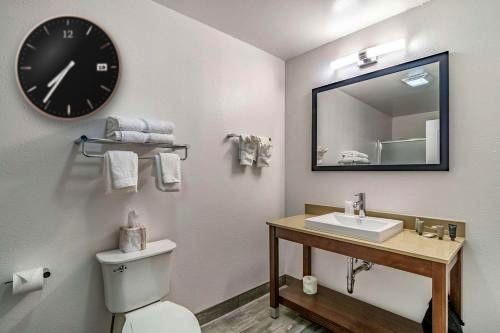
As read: 7h36
